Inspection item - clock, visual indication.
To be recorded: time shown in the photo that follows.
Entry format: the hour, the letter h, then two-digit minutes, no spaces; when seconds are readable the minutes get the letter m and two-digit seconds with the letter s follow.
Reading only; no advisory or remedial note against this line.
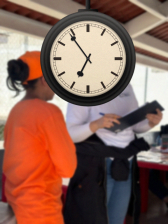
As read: 6h54
